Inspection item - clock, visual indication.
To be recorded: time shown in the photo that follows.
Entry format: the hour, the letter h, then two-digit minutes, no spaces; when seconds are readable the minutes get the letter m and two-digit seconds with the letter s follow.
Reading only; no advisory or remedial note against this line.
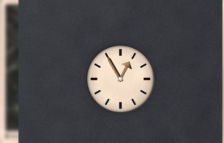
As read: 12h55
